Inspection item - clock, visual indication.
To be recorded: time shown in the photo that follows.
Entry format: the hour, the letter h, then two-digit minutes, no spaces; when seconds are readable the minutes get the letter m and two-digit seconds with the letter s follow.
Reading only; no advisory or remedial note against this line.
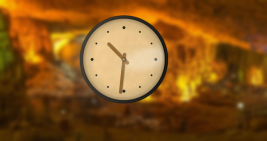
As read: 10h31
